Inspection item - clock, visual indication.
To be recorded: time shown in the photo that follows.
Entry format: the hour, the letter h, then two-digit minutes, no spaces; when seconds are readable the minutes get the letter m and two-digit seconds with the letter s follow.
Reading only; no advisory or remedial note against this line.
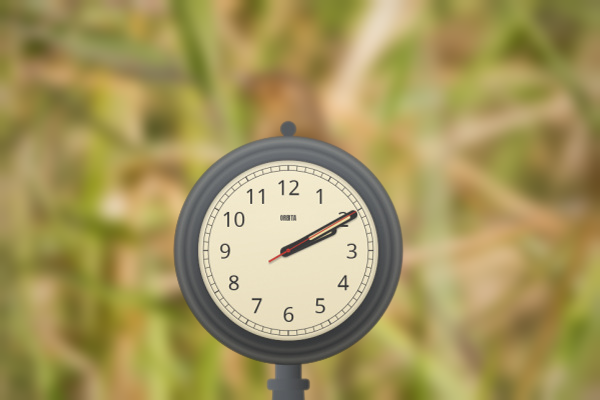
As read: 2h10m10s
